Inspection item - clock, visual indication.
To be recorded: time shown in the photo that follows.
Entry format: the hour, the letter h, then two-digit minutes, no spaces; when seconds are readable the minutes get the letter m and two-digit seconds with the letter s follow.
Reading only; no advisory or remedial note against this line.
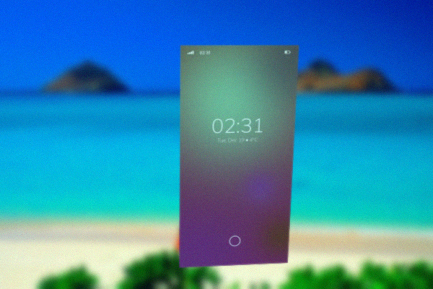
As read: 2h31
